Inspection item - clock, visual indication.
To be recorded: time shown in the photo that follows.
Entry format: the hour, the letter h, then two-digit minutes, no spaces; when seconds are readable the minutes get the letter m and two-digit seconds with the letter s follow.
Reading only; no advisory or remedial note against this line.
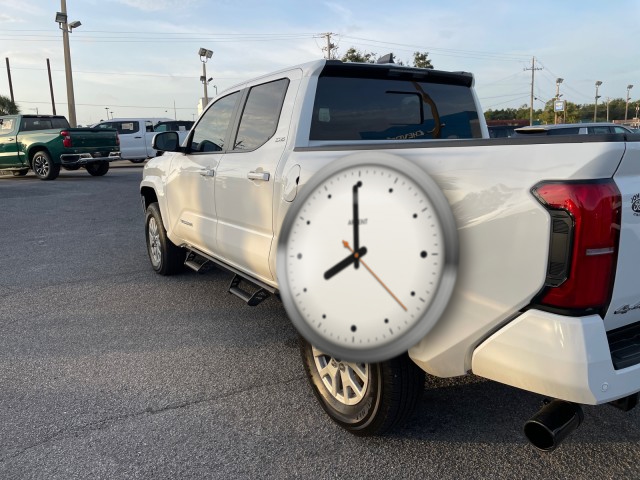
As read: 7h59m22s
